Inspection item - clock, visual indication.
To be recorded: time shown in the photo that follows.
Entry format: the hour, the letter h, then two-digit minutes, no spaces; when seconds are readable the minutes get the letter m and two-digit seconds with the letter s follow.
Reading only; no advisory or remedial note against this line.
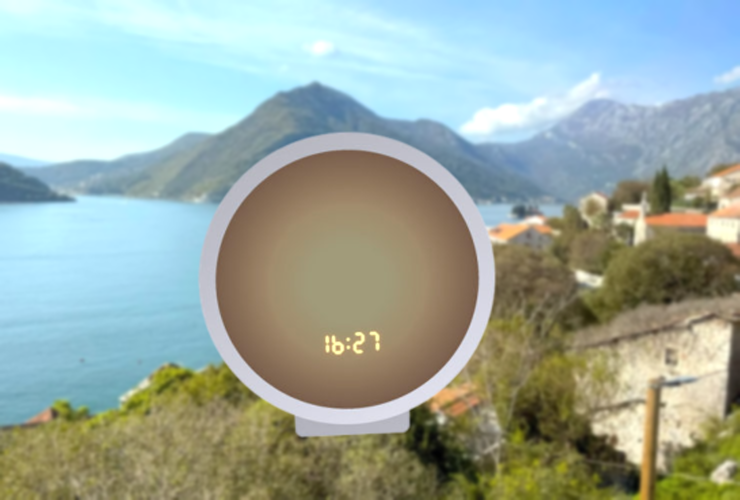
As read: 16h27
